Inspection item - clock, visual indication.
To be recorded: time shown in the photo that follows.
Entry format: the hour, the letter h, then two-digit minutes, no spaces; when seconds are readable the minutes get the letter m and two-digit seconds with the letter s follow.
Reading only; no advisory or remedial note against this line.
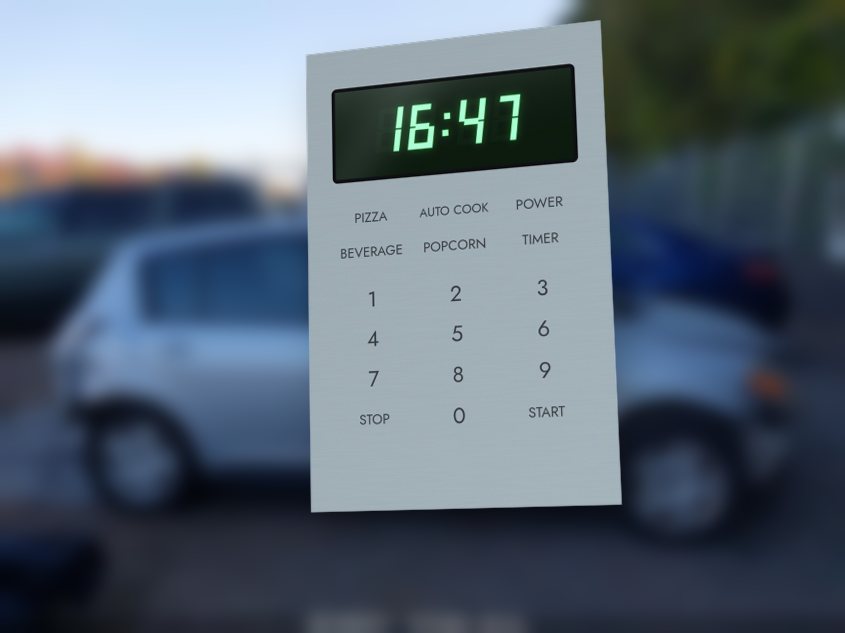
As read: 16h47
